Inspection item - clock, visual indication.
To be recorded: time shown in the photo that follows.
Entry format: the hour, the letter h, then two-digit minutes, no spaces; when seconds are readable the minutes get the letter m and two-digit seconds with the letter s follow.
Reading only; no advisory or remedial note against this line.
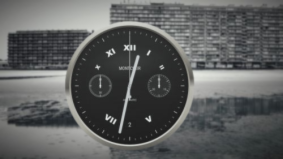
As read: 12h32
